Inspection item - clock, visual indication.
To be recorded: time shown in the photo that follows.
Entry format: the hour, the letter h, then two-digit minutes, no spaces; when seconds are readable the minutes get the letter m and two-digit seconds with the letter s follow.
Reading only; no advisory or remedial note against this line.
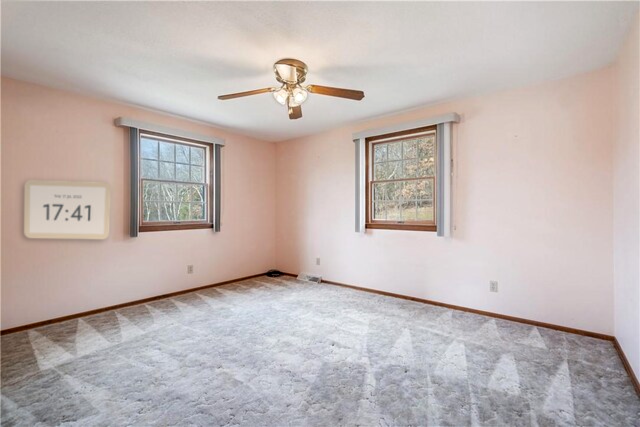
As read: 17h41
